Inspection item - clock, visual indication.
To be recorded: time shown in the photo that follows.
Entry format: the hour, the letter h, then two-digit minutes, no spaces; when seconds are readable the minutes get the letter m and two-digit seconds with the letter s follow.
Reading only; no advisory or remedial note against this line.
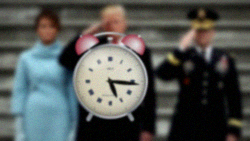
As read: 5h16
